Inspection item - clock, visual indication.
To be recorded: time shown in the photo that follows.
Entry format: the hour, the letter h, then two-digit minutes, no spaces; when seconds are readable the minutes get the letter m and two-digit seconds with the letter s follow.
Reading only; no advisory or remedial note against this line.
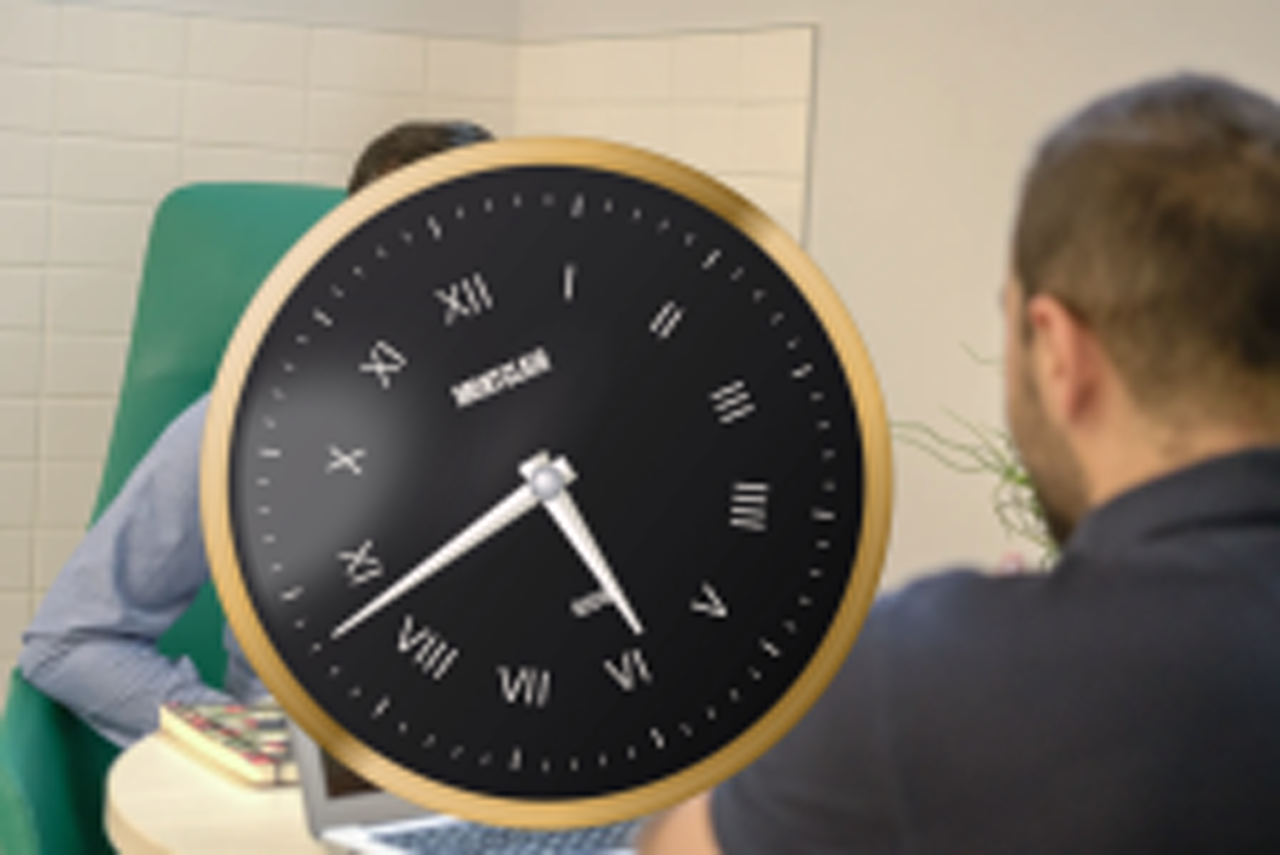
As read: 5h43
